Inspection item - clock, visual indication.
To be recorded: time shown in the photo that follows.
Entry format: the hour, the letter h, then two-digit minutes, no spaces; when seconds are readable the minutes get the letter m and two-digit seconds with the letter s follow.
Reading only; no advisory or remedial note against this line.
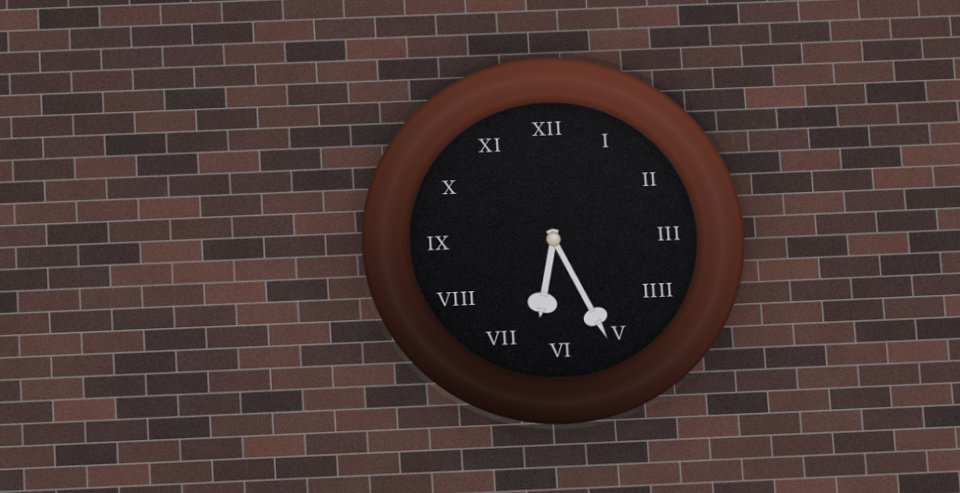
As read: 6h26
